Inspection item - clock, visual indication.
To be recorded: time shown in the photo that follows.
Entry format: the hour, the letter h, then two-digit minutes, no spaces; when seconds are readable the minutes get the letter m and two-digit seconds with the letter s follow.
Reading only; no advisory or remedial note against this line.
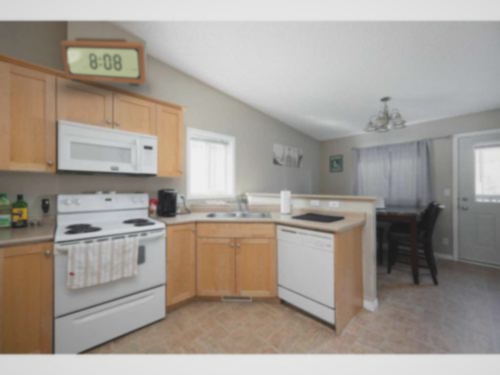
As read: 8h08
